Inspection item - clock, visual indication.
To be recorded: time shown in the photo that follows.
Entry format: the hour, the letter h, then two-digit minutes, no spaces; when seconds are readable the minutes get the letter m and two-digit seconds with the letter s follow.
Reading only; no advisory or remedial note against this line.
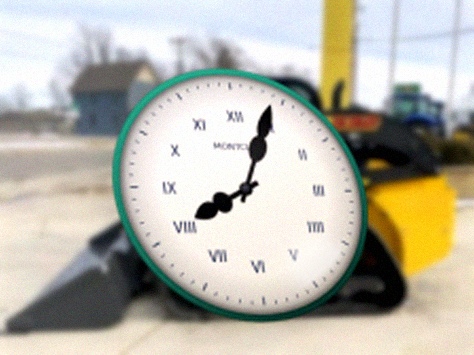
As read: 8h04
